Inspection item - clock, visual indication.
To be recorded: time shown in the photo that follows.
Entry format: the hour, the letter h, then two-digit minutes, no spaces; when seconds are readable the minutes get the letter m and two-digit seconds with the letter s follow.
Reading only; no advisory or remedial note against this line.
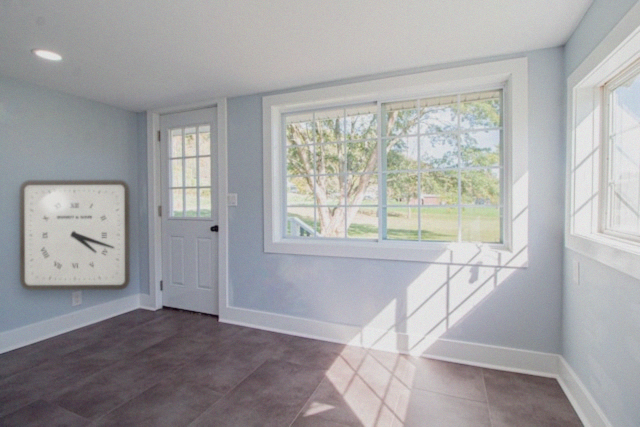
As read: 4h18
